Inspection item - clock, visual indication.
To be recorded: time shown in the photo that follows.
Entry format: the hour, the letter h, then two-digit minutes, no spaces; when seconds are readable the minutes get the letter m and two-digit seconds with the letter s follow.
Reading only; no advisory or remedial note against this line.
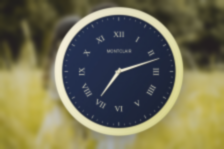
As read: 7h12
